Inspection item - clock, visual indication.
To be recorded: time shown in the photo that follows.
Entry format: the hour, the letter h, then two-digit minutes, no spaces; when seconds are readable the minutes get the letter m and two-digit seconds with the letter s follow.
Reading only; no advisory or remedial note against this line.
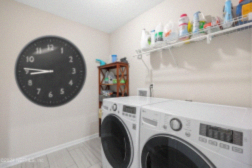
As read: 8h46
